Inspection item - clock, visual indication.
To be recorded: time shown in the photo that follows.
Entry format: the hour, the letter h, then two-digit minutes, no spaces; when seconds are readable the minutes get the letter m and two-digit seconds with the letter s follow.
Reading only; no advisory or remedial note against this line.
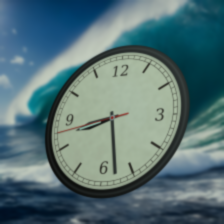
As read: 8h27m43s
